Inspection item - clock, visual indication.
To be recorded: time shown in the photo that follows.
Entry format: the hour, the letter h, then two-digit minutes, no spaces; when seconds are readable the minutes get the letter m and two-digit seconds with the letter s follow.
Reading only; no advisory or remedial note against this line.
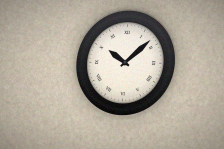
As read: 10h08
